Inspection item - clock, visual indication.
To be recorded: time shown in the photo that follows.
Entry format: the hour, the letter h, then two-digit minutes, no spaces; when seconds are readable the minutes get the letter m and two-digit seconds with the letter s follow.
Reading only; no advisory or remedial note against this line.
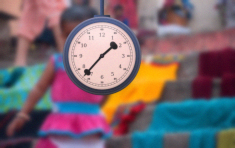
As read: 1h37
